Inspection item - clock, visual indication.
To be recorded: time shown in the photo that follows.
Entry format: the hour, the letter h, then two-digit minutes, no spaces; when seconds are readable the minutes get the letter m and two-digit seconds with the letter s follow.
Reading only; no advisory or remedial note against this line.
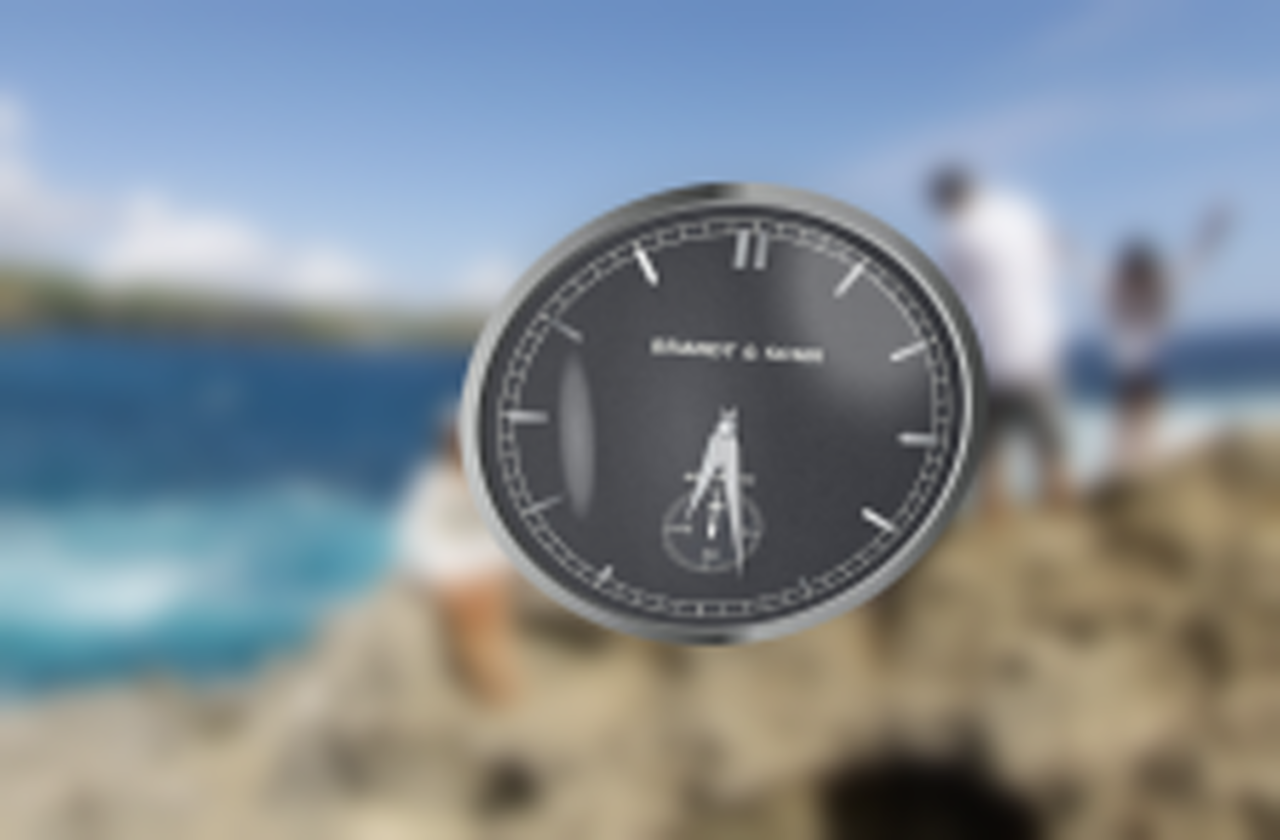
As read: 6h28
